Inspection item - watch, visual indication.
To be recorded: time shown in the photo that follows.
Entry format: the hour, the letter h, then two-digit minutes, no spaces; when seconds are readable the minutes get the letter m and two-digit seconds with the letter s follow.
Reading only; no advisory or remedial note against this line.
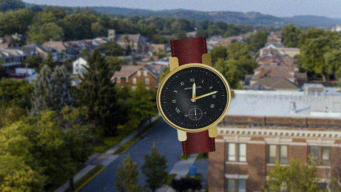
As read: 12h13
